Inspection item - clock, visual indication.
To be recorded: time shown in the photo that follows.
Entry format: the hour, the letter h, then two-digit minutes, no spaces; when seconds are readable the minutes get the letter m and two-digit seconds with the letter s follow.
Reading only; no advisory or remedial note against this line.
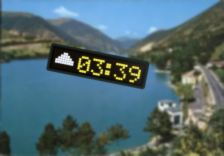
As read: 3h39
